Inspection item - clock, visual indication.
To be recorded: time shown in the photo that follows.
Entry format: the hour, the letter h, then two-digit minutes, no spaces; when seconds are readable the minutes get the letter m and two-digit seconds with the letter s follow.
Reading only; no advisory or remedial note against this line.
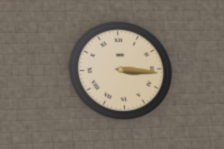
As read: 3h16
